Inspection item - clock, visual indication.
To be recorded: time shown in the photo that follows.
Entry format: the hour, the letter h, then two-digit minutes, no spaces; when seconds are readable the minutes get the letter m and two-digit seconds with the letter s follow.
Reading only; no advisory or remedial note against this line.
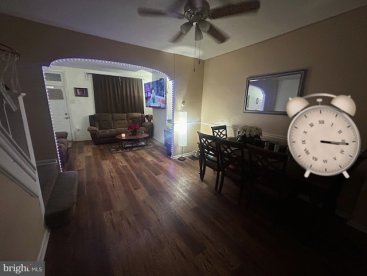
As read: 3h16
